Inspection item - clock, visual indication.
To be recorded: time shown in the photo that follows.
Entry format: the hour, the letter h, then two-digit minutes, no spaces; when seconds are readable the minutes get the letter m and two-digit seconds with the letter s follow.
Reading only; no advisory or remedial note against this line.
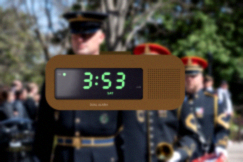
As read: 3h53
